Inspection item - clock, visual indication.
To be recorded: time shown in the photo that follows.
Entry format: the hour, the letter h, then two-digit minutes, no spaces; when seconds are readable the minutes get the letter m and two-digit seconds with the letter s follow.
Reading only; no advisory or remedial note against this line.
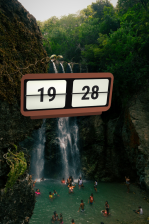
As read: 19h28
